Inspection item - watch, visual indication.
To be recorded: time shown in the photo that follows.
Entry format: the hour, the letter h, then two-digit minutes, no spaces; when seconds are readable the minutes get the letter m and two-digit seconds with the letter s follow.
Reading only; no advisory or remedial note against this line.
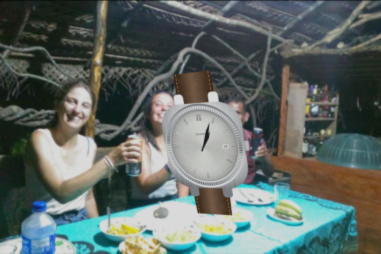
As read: 1h04
